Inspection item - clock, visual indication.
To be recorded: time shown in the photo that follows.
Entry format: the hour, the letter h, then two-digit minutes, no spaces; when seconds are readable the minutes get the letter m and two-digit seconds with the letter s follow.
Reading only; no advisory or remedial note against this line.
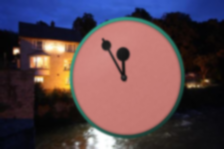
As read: 11h55
